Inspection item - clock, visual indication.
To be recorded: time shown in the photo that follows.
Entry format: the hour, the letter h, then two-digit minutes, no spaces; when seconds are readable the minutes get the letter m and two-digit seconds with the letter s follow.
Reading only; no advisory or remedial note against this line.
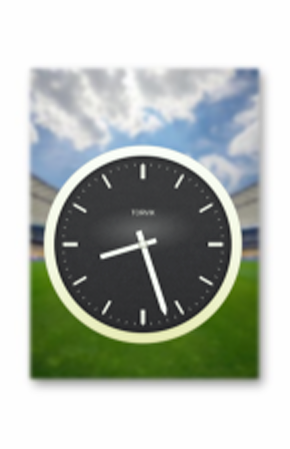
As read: 8h27
